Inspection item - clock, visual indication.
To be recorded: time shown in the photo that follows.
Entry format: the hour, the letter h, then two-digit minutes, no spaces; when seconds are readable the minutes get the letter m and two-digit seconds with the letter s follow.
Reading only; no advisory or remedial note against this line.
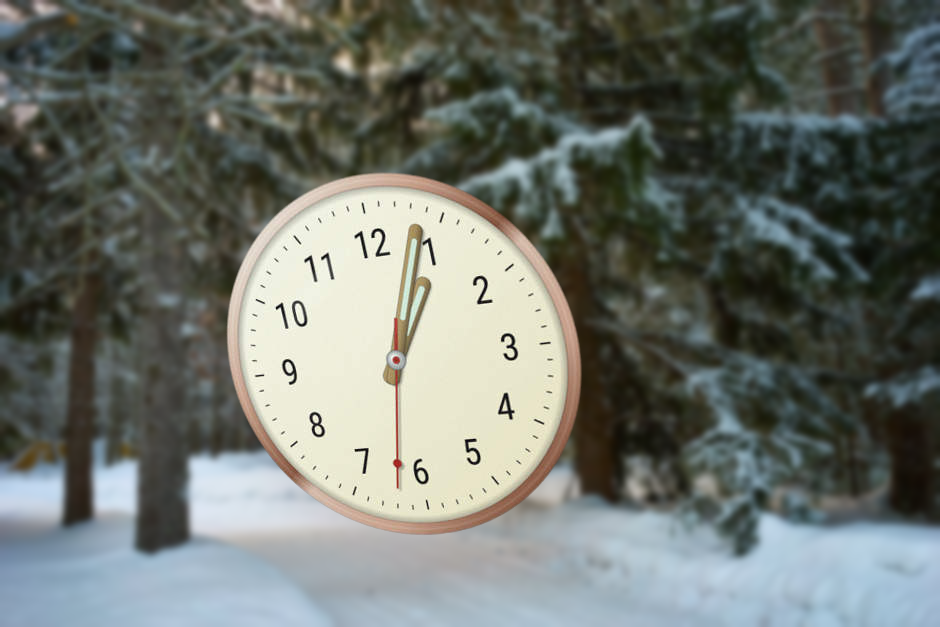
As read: 1h03m32s
